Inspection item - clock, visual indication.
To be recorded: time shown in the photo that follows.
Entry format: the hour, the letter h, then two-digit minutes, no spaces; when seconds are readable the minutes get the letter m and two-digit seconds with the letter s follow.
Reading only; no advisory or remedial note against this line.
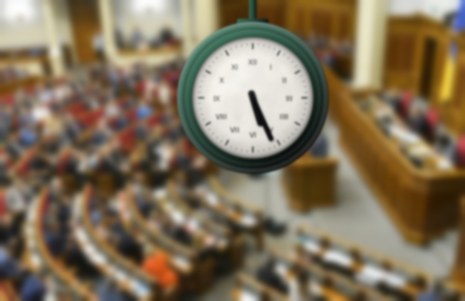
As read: 5h26
